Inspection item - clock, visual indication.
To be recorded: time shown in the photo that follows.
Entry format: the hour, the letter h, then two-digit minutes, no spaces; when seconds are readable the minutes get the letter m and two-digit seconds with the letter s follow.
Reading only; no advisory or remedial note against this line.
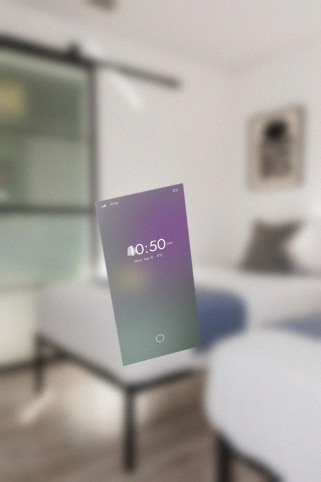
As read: 10h50
